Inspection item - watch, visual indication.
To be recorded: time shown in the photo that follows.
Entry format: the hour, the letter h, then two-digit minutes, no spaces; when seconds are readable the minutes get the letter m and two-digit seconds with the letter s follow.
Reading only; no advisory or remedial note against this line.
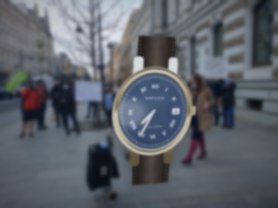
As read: 7h35
